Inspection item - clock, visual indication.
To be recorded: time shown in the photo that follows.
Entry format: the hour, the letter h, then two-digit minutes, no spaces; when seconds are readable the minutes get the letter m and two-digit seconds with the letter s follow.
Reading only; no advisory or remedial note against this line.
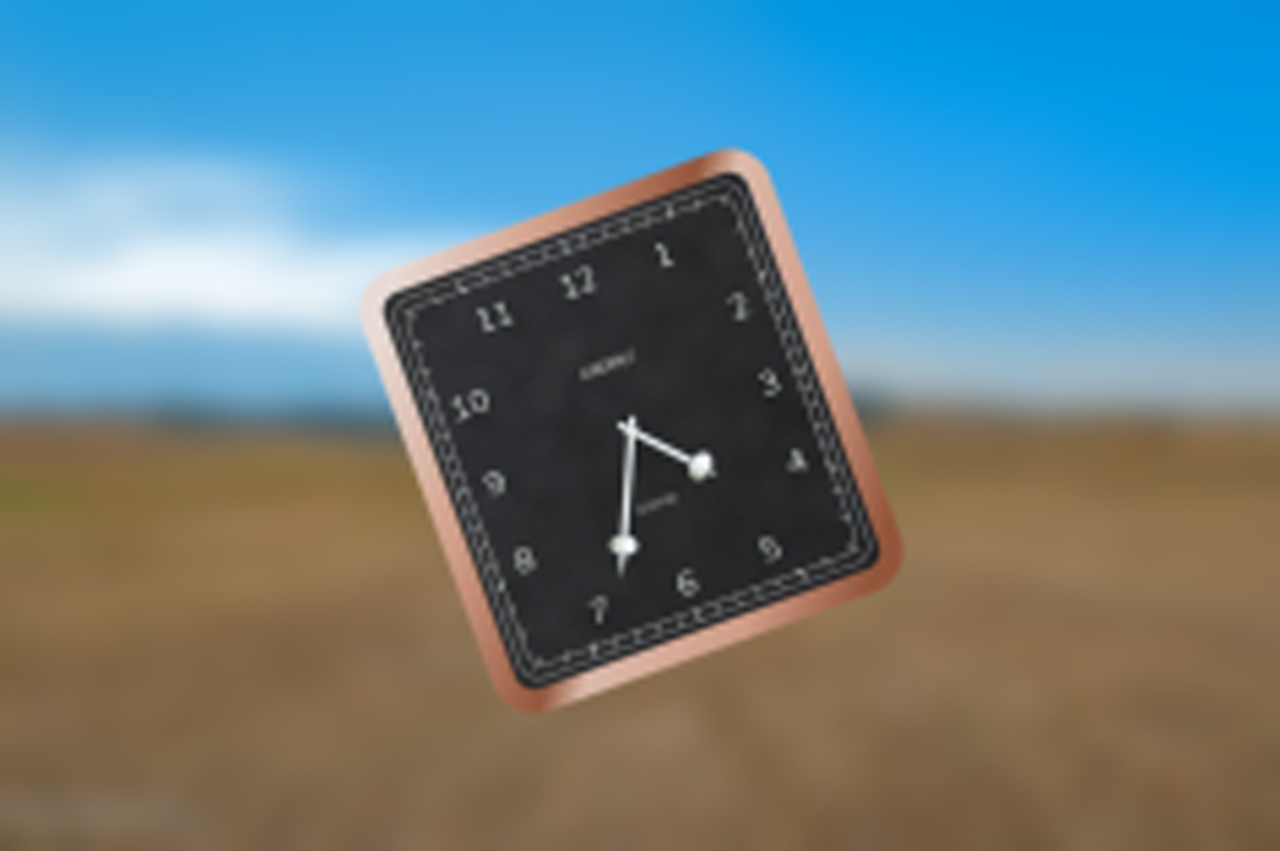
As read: 4h34
